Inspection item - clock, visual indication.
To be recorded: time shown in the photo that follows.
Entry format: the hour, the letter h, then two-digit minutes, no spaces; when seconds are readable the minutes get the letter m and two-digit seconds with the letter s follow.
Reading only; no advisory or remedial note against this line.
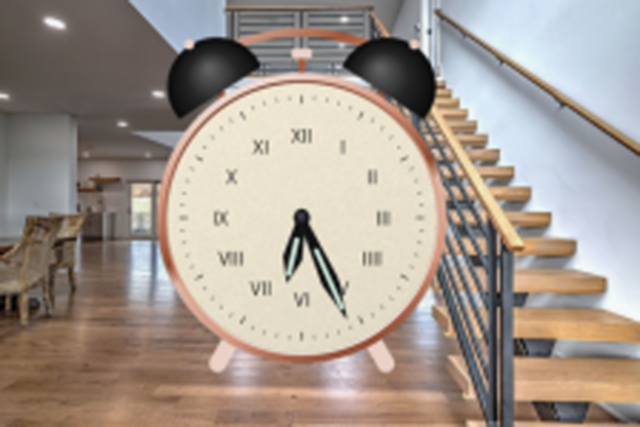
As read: 6h26
